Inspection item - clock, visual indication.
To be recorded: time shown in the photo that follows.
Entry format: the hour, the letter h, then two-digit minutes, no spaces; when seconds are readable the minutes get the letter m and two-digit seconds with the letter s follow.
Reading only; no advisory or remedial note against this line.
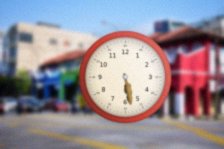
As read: 5h28
